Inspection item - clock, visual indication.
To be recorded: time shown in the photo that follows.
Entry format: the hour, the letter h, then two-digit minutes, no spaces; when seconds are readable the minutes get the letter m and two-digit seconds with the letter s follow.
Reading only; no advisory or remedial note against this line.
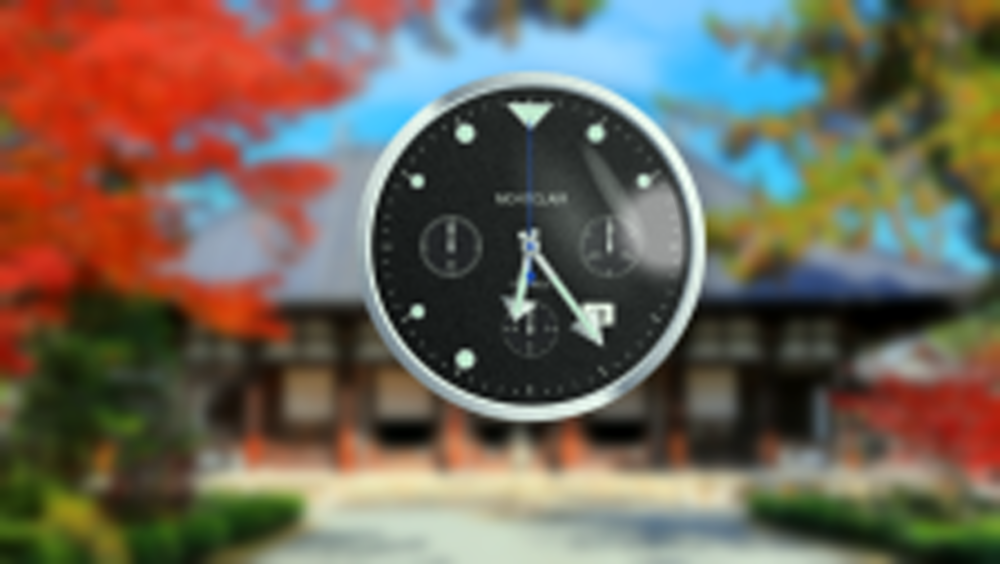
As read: 6h24
